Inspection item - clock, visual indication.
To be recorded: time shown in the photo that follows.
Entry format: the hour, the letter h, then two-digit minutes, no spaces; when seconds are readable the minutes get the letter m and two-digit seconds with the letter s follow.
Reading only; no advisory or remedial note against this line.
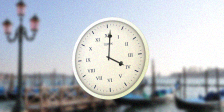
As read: 4h01
